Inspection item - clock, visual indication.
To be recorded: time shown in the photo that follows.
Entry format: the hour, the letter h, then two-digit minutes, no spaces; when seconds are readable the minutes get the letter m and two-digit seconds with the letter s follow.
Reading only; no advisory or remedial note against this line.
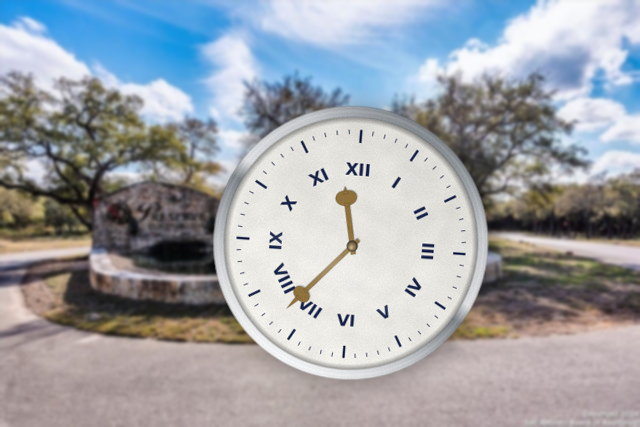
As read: 11h37
